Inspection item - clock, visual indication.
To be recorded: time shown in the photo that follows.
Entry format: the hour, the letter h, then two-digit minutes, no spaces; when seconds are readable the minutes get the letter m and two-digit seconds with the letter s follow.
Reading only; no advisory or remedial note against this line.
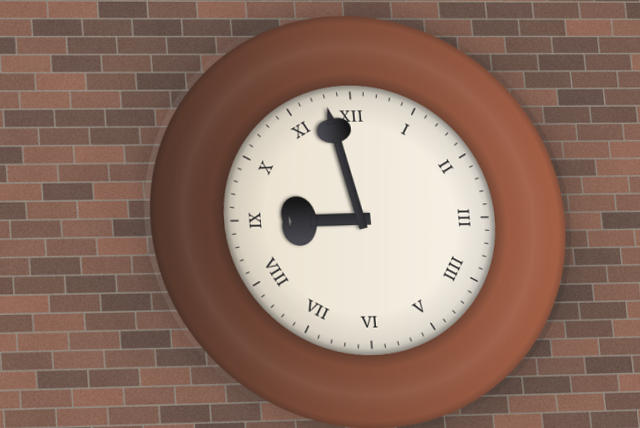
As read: 8h58
